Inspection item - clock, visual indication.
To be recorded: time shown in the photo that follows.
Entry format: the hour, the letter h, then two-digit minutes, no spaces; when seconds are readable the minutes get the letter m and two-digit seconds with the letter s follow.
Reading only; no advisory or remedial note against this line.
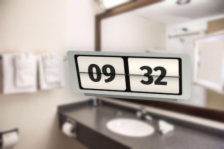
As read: 9h32
